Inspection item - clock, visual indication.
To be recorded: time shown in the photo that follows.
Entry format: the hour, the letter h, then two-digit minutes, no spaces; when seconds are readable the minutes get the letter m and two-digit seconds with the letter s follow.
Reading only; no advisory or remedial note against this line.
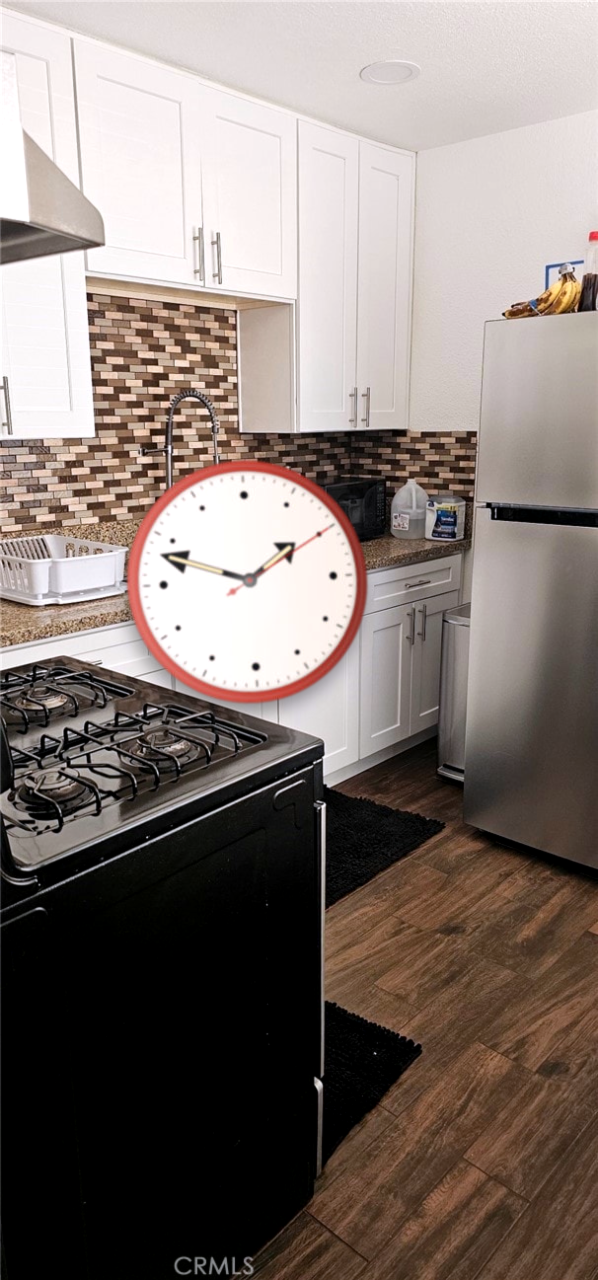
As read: 1h48m10s
